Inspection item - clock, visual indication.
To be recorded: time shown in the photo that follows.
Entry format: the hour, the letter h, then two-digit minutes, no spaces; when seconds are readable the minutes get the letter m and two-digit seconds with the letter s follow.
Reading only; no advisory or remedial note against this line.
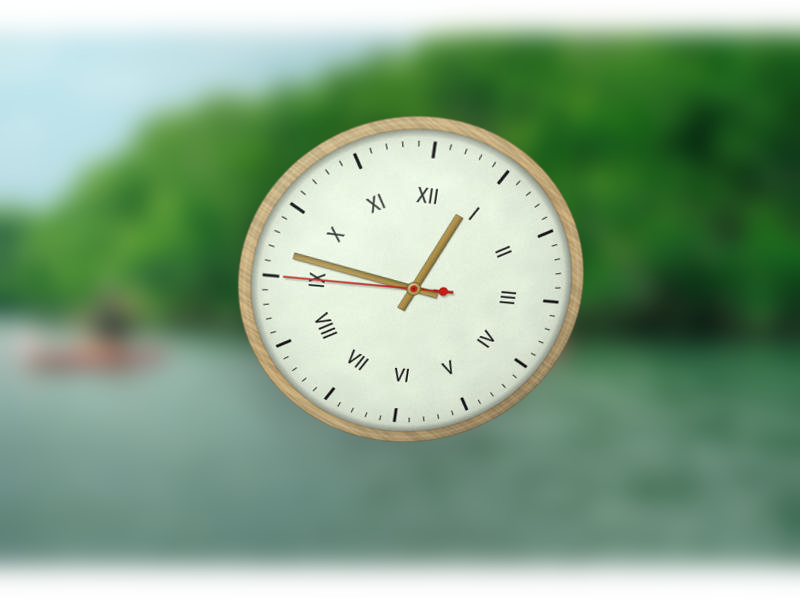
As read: 12h46m45s
